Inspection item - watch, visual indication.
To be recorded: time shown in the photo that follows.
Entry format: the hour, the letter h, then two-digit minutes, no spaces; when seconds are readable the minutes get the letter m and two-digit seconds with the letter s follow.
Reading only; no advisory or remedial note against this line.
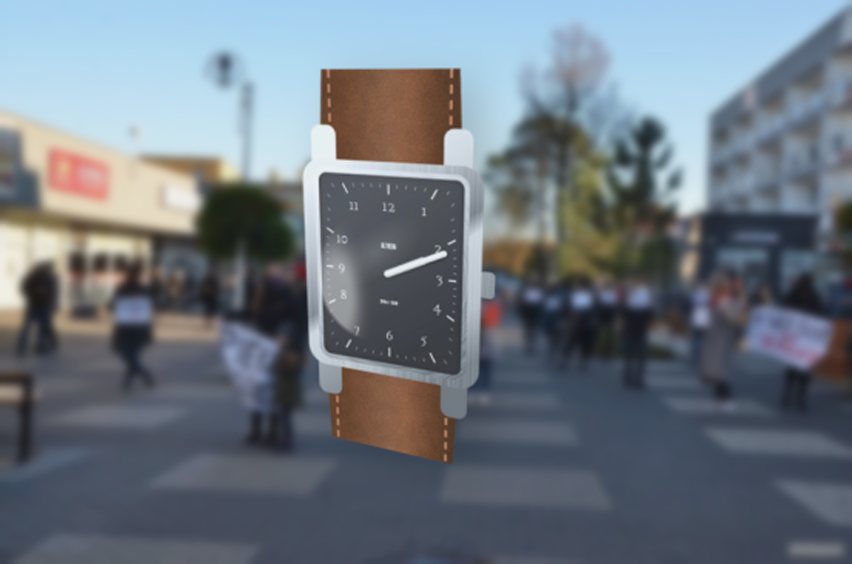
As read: 2h11
